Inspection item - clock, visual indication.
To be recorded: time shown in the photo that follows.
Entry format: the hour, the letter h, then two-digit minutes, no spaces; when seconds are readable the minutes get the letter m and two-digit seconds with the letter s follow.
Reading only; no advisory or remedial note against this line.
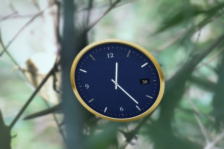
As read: 12h24
